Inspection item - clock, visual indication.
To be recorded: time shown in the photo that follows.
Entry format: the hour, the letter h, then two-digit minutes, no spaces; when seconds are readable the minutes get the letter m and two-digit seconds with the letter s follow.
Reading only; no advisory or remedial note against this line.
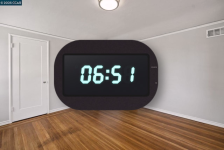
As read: 6h51
